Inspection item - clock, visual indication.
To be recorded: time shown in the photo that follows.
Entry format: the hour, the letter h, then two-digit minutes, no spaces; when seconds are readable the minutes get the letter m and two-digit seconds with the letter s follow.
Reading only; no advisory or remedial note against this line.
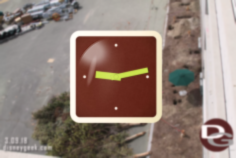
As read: 9h13
